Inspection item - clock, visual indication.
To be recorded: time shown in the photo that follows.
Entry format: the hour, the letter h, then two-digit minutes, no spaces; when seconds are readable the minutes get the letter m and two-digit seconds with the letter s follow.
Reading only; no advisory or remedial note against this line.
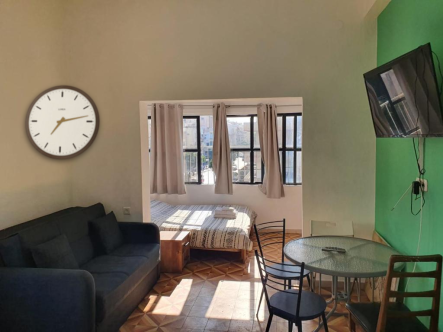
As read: 7h13
